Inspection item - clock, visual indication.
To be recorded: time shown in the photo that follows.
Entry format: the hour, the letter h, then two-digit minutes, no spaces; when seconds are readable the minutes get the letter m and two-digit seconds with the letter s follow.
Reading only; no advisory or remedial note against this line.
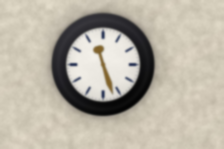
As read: 11h27
